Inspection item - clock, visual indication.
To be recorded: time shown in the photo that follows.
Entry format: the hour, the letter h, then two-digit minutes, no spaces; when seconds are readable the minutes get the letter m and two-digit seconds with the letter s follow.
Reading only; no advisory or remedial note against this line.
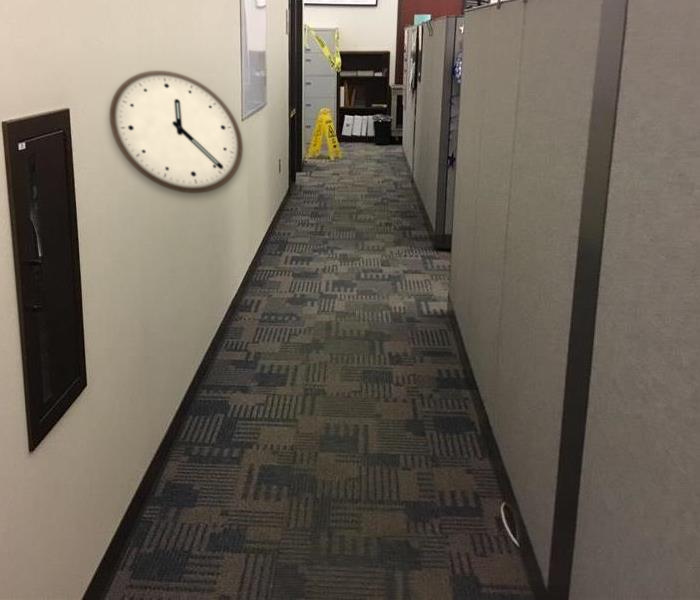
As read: 12h24
